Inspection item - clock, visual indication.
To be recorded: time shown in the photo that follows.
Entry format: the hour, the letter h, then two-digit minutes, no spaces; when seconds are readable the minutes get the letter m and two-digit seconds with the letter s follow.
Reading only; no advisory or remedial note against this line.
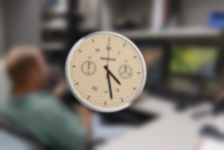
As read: 4h28
